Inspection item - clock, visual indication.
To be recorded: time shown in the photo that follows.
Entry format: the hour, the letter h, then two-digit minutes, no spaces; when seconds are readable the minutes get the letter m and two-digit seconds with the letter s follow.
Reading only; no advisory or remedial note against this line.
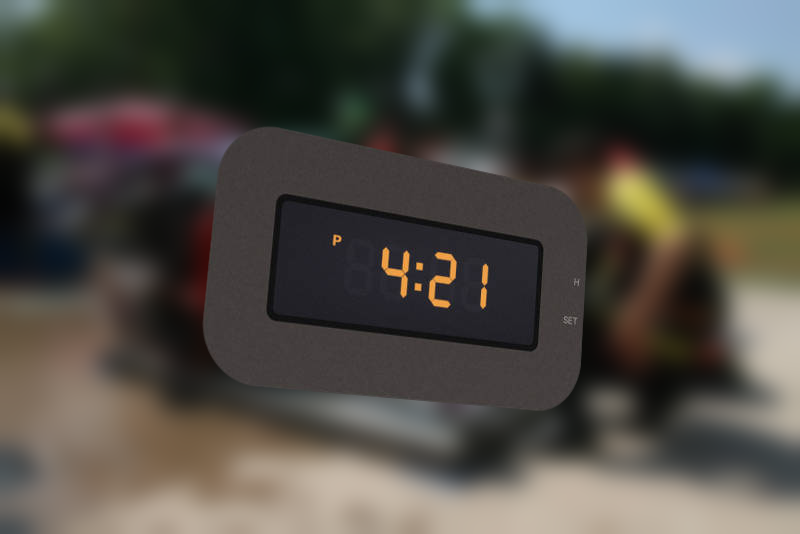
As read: 4h21
